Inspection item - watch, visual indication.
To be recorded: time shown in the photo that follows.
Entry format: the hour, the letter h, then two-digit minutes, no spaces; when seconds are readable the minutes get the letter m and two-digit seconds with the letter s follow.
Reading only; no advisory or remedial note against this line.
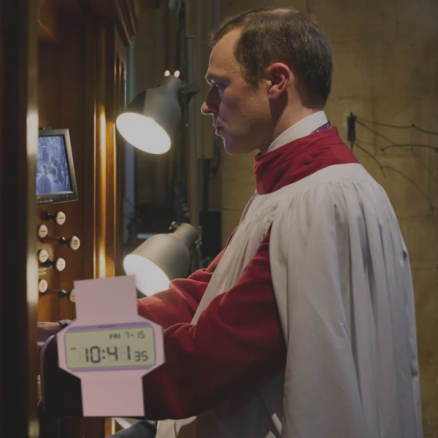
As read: 10h41m35s
